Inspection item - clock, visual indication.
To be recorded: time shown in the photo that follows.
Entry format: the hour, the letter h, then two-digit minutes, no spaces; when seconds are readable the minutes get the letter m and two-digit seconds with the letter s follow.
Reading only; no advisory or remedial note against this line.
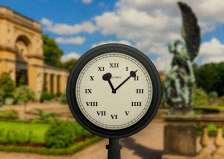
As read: 11h08
